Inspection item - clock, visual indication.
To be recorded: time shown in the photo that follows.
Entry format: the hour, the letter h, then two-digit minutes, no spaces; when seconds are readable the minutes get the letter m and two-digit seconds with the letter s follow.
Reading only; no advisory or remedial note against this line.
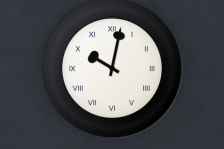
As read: 10h02
